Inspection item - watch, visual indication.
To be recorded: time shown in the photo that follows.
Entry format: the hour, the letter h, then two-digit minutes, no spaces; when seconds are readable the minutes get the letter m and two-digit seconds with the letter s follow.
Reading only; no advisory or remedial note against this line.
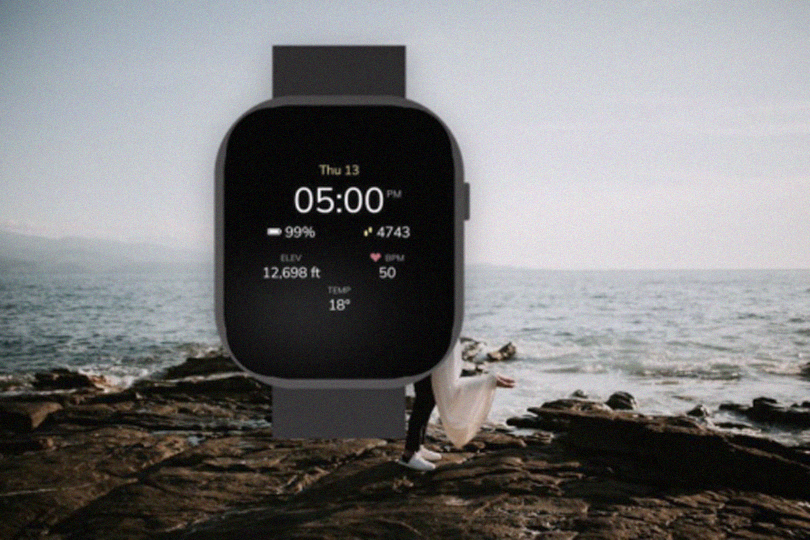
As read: 5h00
